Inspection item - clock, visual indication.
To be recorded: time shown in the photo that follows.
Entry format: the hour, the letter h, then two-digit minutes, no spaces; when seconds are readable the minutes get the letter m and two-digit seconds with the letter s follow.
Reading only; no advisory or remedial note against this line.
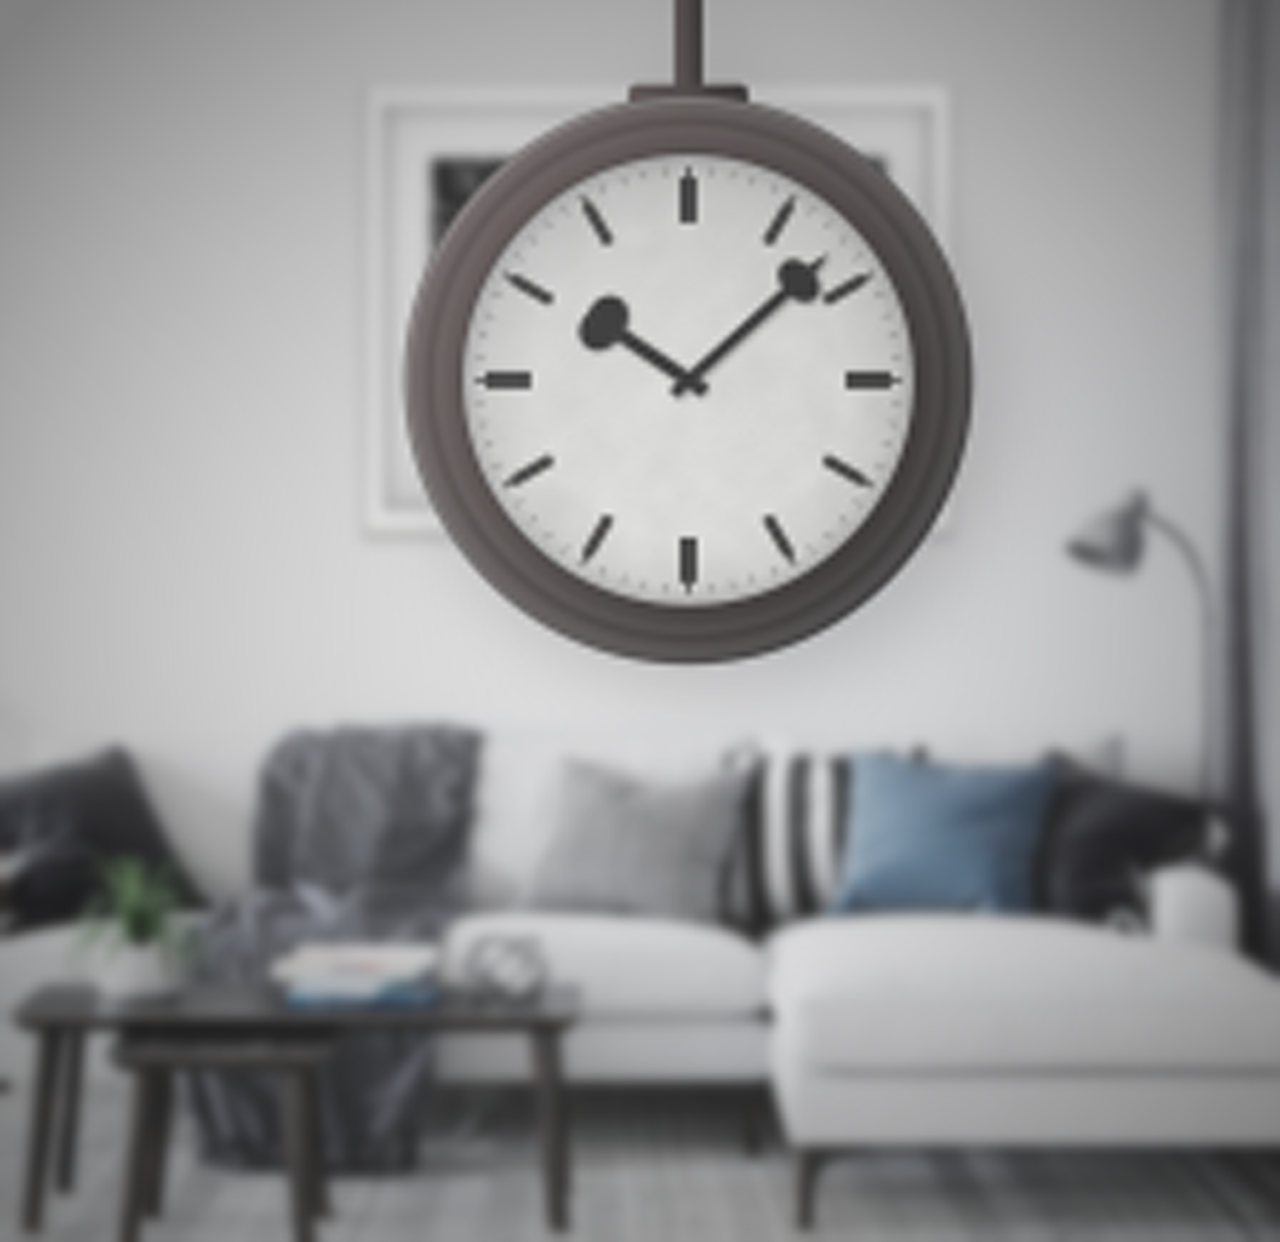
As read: 10h08
